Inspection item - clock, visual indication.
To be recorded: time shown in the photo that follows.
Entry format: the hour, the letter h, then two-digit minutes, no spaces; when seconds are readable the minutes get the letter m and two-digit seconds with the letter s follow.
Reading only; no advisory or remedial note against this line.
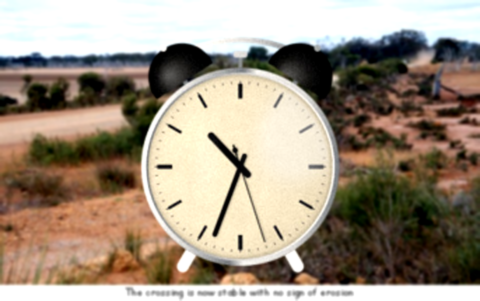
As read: 10h33m27s
